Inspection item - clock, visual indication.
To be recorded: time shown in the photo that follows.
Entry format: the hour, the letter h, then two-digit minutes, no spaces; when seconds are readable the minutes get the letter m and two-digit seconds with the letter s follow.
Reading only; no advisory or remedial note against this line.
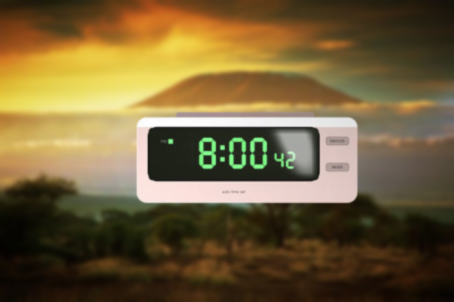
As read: 8h00m42s
